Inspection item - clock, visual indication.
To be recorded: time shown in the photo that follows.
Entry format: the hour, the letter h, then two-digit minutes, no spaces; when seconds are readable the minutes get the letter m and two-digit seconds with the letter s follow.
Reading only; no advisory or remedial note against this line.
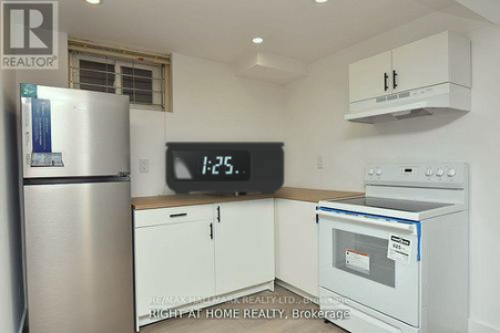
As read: 1h25
